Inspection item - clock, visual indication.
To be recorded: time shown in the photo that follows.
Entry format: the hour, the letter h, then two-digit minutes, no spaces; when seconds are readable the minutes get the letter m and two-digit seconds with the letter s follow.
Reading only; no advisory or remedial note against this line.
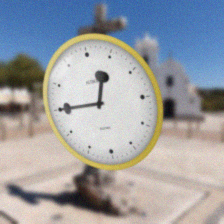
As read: 12h45
